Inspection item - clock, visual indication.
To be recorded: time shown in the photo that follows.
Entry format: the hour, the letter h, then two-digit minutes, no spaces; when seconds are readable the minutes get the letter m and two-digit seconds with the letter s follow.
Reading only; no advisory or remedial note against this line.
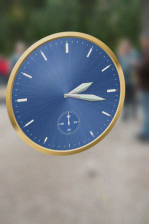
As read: 2h17
